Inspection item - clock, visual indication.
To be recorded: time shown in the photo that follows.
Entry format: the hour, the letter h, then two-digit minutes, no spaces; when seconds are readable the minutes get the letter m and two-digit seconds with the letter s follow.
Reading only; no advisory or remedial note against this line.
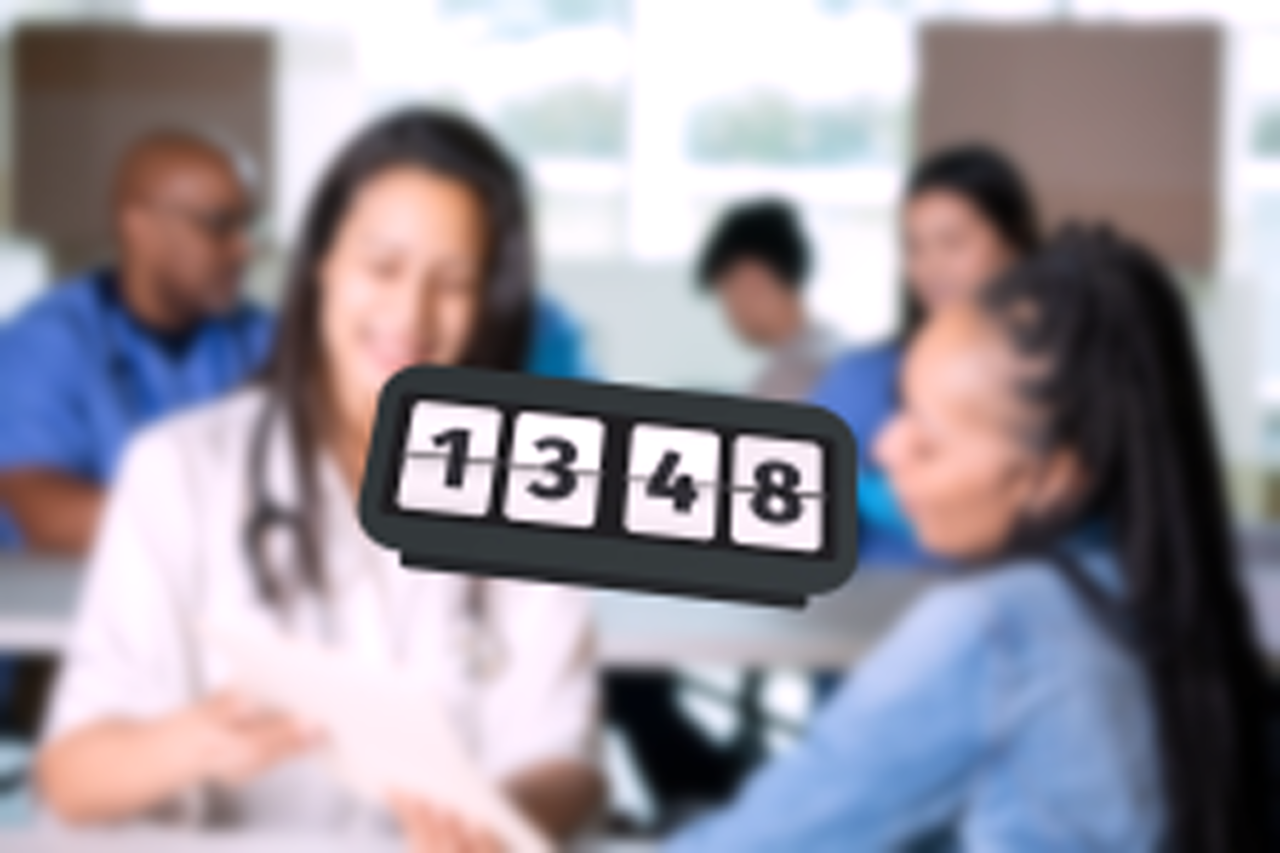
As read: 13h48
